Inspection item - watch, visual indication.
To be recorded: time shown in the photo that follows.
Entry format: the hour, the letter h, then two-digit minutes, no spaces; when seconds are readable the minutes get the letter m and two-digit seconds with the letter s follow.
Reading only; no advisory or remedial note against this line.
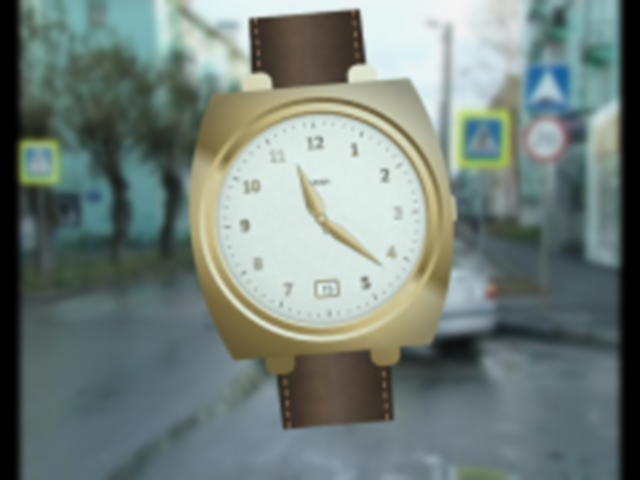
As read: 11h22
